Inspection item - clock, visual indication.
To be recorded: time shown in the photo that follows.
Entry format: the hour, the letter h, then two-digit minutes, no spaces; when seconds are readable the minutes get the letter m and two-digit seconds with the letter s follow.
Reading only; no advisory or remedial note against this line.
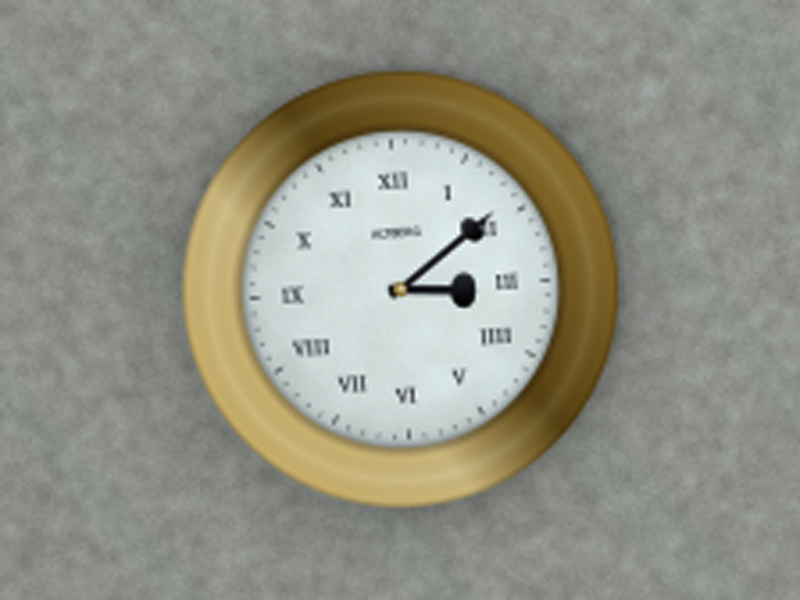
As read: 3h09
